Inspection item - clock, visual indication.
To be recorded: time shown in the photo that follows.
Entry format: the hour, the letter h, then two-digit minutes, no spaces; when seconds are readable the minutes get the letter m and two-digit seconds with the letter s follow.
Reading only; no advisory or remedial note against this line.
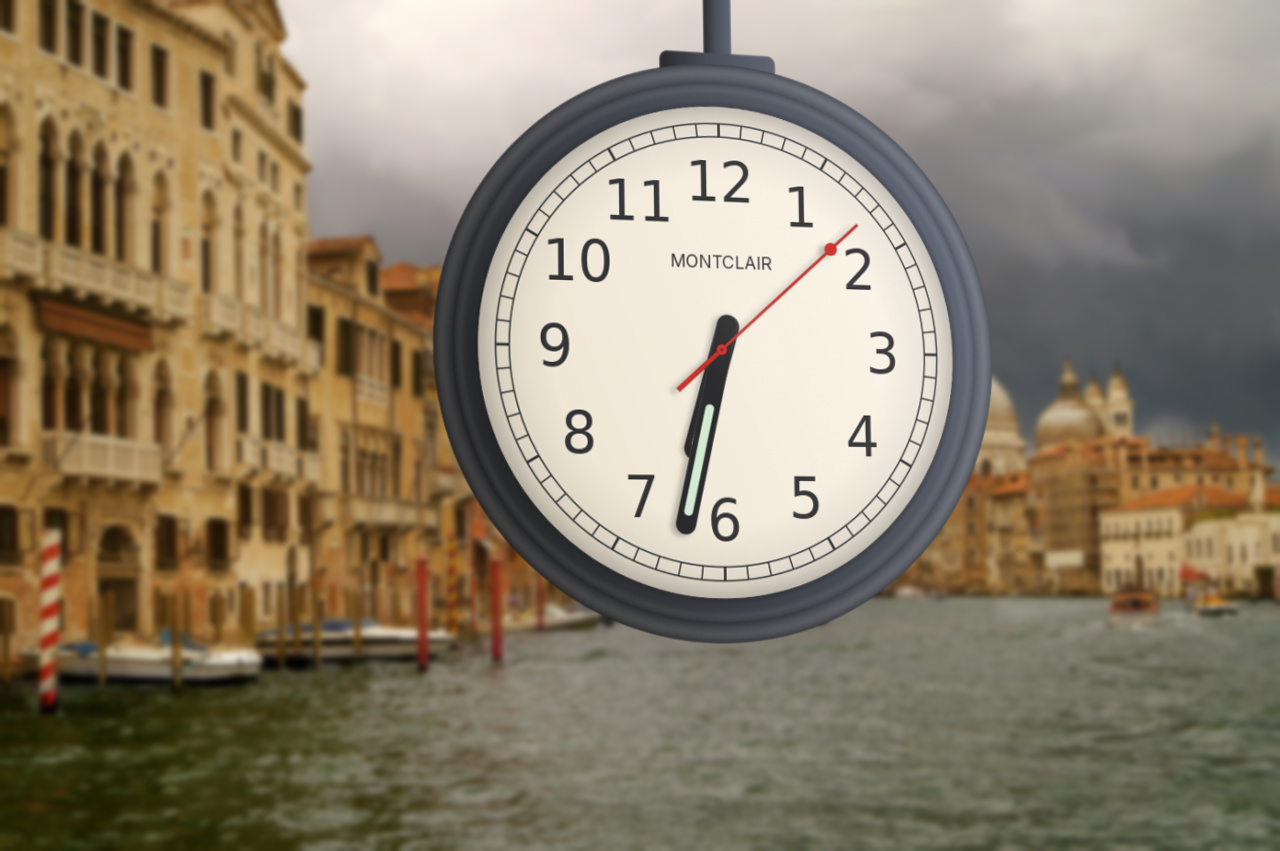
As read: 6h32m08s
